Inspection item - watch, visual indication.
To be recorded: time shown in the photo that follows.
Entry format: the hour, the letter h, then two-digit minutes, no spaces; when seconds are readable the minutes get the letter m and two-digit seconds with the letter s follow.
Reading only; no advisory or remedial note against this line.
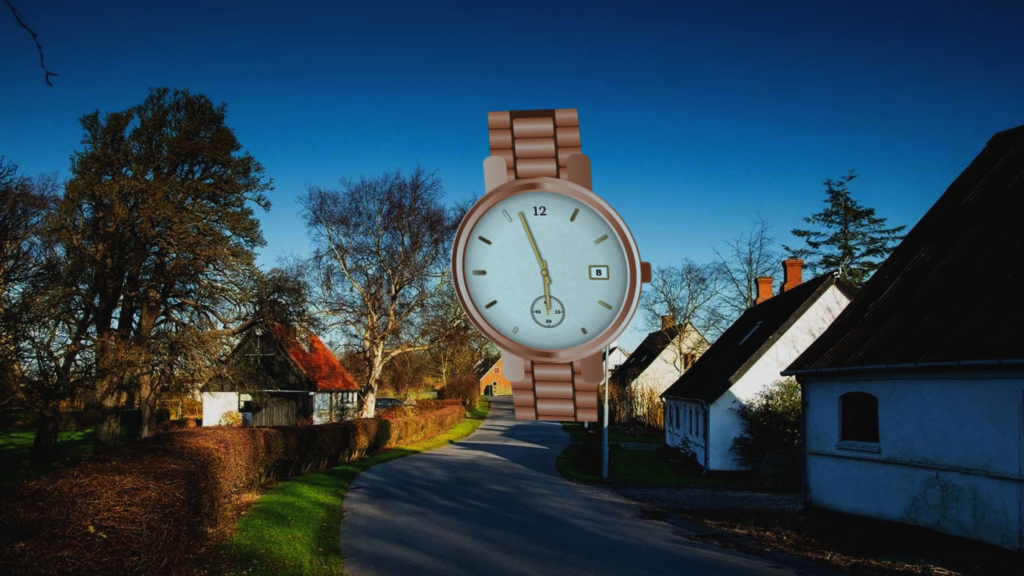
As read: 5h57
